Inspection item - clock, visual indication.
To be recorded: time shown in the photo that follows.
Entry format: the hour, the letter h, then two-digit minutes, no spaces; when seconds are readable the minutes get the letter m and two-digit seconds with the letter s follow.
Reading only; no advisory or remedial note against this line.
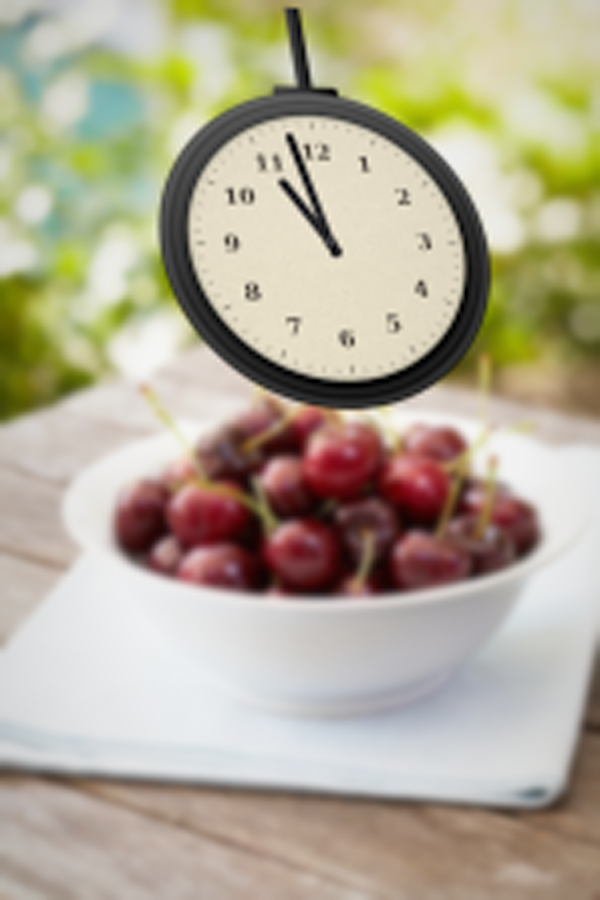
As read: 10h58
